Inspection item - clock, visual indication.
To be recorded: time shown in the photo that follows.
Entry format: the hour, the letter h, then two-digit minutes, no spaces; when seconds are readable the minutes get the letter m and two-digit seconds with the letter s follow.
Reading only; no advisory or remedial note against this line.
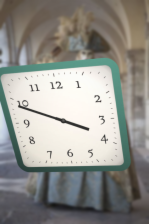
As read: 3h49
